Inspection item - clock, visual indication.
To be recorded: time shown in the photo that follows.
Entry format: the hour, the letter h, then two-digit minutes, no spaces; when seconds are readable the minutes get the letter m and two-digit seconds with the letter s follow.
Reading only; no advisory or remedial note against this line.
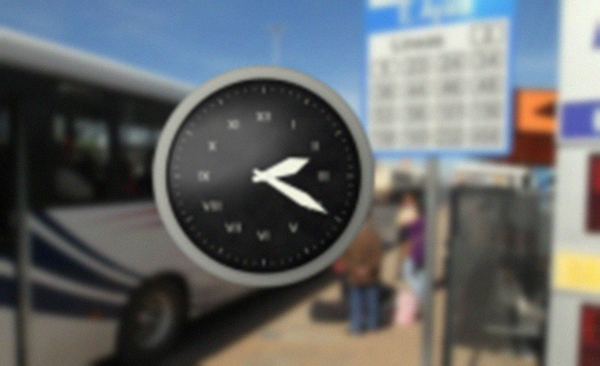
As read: 2h20
